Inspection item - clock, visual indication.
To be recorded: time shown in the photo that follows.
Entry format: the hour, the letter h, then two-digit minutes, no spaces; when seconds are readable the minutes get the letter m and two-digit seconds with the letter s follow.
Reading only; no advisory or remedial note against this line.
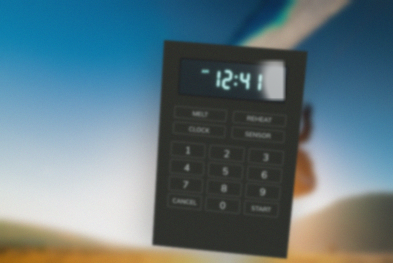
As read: 12h41
